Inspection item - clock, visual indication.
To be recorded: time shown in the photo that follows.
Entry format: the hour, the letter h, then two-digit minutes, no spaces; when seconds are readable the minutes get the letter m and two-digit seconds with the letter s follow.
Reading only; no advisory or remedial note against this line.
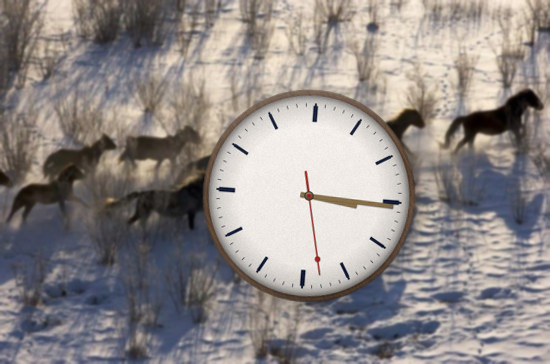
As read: 3h15m28s
